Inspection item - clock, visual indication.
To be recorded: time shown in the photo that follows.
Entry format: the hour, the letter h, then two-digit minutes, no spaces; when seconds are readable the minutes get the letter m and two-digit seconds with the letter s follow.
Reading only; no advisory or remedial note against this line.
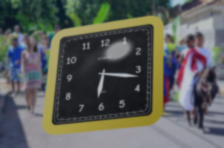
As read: 6h17
